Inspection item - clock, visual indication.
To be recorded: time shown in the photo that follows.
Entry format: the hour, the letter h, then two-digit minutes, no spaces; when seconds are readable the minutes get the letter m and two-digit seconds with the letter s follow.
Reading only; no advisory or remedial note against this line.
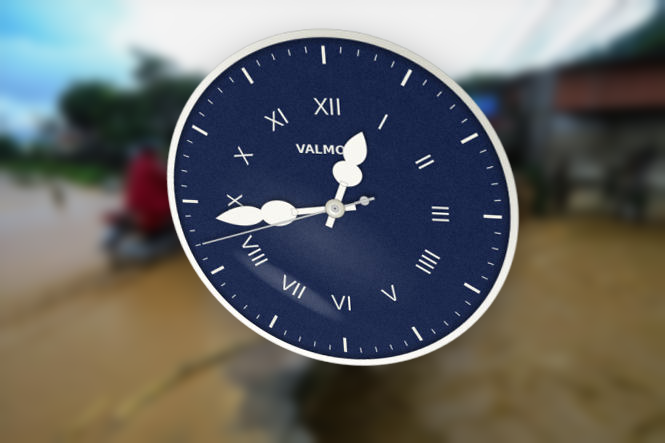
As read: 12h43m42s
